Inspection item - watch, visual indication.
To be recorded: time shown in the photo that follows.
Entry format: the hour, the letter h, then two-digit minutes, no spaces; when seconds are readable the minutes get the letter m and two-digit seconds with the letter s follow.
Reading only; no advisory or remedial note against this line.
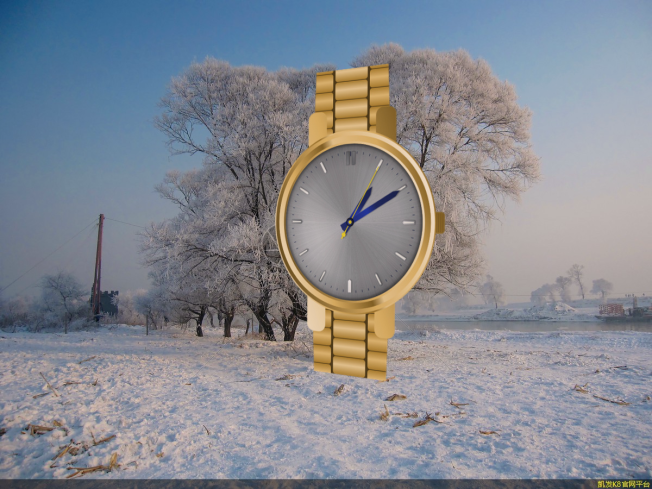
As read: 1h10m05s
